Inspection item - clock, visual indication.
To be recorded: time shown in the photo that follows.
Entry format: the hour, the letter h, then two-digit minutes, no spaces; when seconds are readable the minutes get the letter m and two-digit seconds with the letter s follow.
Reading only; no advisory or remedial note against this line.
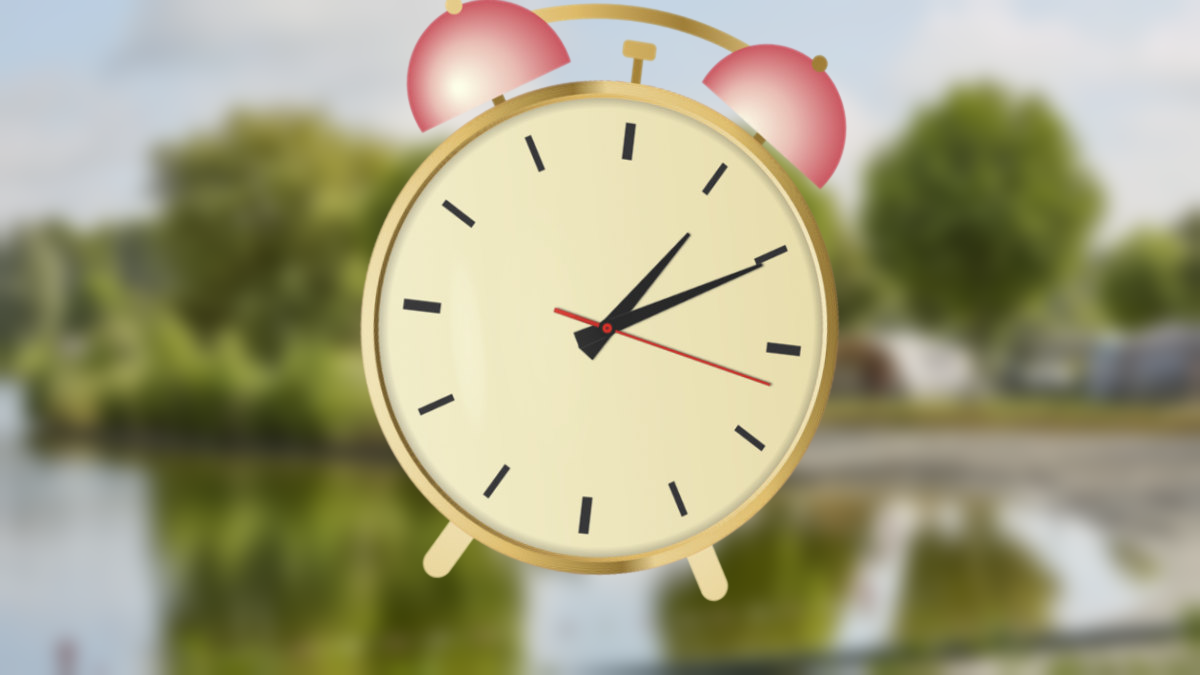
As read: 1h10m17s
